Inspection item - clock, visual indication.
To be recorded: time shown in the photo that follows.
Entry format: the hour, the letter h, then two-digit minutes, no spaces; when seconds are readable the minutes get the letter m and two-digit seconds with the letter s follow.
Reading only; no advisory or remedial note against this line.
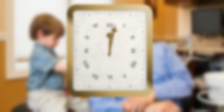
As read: 12h02
